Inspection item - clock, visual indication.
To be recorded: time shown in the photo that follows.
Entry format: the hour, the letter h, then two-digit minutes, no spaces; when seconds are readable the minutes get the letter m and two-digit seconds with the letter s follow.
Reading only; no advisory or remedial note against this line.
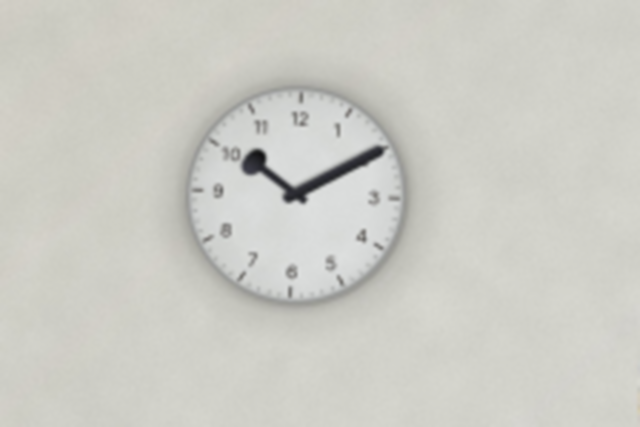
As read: 10h10
